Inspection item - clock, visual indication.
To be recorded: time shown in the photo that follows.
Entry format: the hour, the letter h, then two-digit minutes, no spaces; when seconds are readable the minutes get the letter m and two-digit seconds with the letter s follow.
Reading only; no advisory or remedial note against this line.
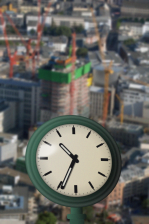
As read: 10h34
